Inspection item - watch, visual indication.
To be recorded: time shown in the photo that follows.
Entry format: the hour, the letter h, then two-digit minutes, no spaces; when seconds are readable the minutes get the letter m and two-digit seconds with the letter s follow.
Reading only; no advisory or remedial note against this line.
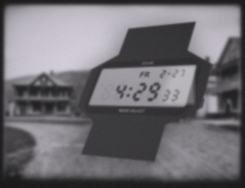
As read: 4h29m33s
